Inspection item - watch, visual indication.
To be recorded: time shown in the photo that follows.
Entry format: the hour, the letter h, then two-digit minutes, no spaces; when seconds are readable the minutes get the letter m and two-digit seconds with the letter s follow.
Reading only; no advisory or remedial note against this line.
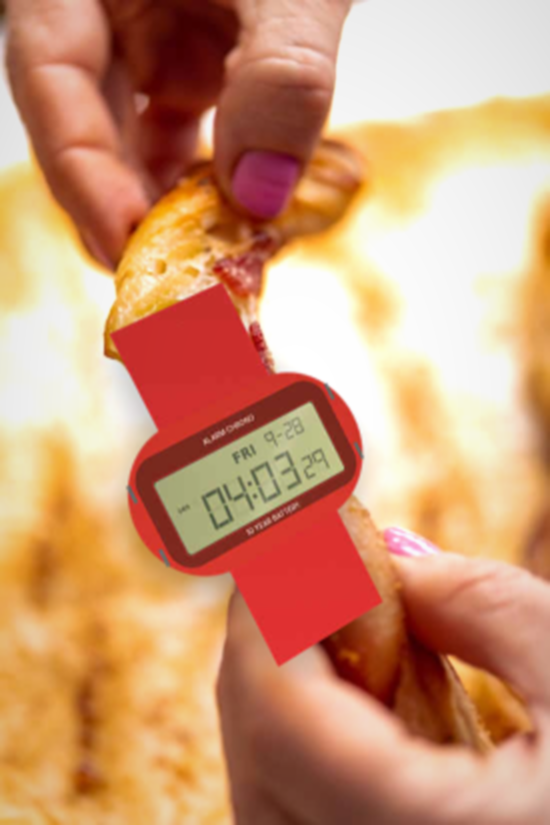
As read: 4h03m29s
